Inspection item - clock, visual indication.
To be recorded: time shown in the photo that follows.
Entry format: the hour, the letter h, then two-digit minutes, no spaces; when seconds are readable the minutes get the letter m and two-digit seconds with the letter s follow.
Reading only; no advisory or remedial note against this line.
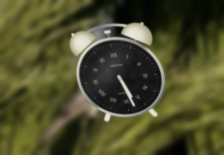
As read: 5h28
